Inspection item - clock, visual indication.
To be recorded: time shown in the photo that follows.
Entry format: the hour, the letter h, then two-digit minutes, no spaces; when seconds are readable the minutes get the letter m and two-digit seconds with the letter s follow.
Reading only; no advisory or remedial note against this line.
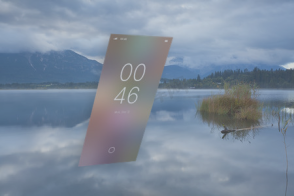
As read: 0h46
